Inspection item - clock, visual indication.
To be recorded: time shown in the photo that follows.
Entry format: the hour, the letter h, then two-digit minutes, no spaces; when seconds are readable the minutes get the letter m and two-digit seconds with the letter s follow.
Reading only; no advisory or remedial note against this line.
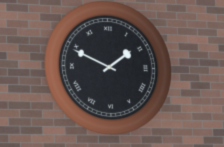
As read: 1h49
